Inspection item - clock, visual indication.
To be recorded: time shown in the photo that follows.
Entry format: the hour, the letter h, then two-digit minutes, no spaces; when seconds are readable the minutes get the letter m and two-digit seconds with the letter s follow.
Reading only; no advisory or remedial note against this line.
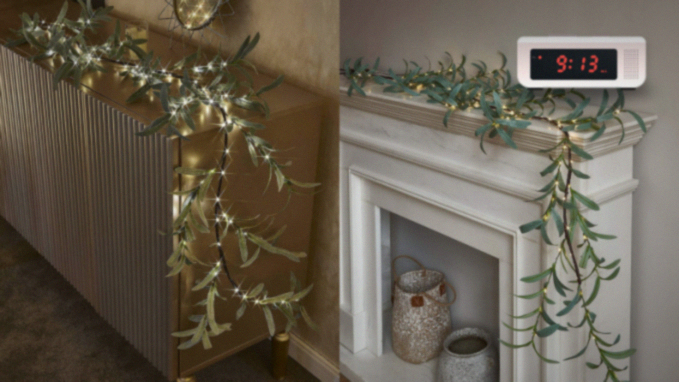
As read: 9h13
